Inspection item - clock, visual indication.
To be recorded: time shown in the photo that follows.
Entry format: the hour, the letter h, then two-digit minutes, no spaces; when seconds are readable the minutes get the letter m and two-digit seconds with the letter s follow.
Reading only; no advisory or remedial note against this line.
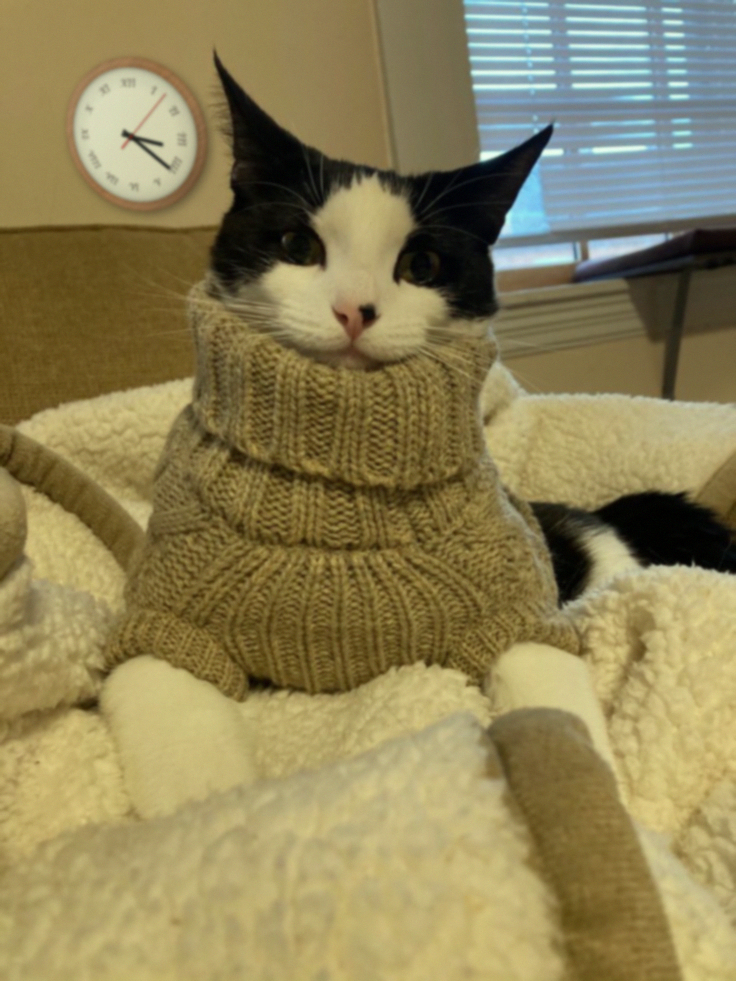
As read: 3h21m07s
